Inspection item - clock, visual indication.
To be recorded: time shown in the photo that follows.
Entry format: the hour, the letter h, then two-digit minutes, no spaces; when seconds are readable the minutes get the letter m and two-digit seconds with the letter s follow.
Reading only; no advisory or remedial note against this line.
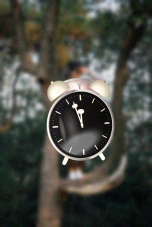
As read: 11h57
